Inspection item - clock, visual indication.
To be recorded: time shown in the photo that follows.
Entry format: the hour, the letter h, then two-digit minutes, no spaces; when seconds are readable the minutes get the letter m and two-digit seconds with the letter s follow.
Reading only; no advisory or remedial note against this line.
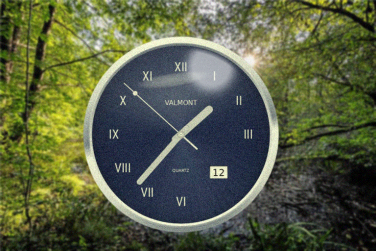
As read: 1h36m52s
